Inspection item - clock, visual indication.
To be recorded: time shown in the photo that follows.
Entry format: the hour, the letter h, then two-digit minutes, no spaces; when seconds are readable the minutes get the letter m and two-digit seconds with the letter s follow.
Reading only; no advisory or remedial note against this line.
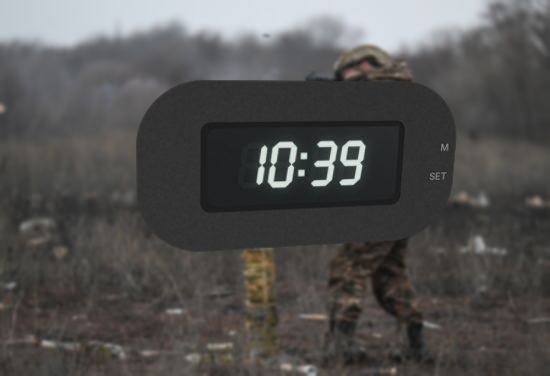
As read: 10h39
